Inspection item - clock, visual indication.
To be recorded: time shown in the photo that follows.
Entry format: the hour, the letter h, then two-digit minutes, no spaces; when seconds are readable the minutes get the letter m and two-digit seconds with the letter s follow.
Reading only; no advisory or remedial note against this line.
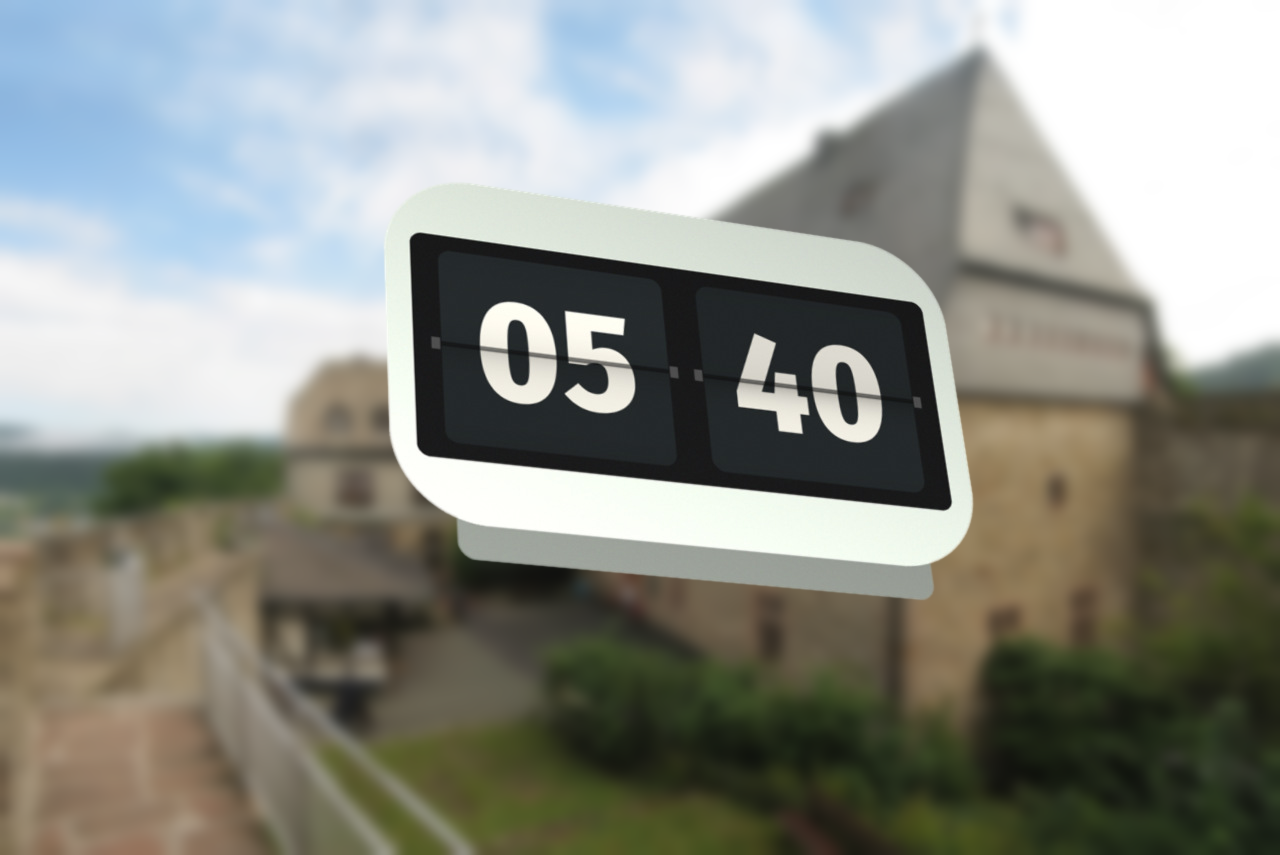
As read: 5h40
